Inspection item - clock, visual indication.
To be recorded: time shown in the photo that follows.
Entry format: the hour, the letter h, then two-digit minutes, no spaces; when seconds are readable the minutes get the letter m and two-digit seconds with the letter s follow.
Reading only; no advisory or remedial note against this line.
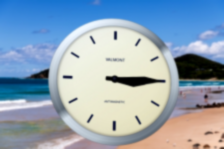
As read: 3h15
